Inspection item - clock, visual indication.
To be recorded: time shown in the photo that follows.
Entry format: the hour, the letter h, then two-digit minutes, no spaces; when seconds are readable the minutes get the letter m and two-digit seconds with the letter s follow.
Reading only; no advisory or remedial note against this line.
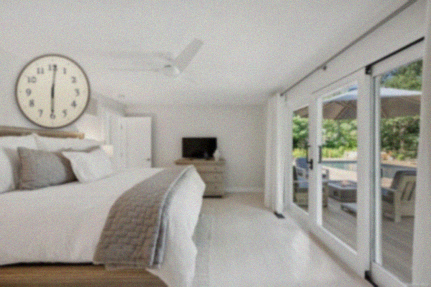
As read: 6h01
